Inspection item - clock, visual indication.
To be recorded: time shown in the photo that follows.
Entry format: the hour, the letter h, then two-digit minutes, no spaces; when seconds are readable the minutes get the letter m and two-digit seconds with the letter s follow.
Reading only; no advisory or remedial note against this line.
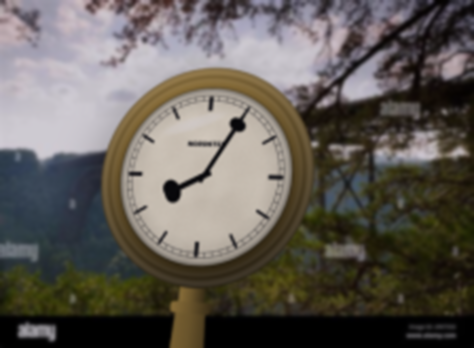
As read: 8h05
